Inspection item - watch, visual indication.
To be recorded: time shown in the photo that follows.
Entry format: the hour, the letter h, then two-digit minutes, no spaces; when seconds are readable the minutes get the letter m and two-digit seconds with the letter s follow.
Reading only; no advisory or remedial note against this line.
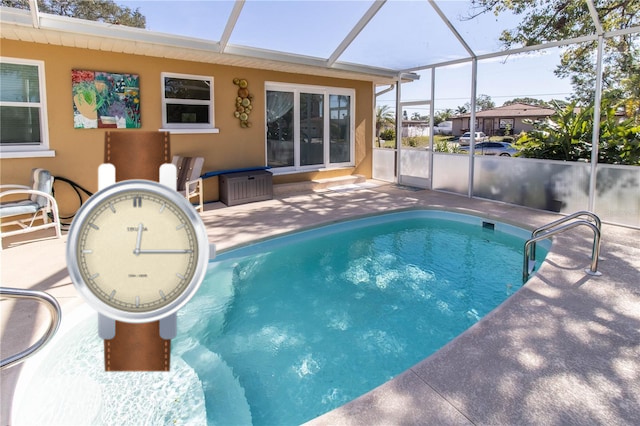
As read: 12h15
